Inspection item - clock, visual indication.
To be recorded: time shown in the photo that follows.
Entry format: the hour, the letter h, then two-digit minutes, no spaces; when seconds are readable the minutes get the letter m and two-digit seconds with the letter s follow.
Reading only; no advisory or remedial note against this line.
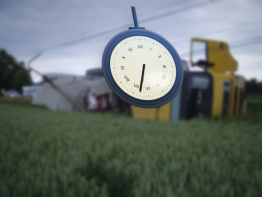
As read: 6h33
